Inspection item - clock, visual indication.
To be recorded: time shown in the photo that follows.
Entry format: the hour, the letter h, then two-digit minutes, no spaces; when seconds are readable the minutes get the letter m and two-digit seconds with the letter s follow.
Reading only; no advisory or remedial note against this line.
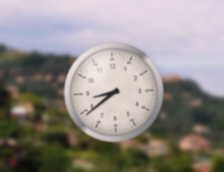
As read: 8h39
